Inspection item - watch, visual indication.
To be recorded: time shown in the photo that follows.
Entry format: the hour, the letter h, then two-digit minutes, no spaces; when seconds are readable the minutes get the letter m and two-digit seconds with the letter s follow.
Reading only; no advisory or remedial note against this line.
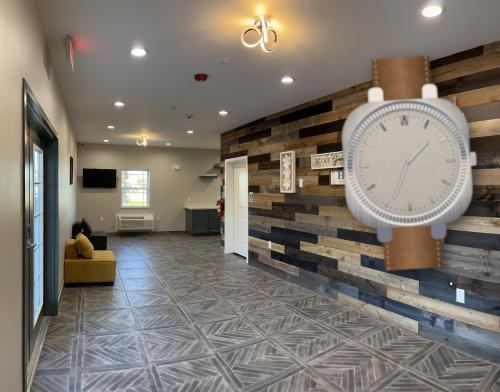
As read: 1h34
